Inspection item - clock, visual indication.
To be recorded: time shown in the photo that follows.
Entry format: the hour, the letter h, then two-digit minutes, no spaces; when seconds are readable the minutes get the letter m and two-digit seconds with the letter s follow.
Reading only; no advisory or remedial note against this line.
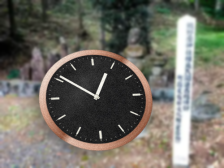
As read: 12h51
